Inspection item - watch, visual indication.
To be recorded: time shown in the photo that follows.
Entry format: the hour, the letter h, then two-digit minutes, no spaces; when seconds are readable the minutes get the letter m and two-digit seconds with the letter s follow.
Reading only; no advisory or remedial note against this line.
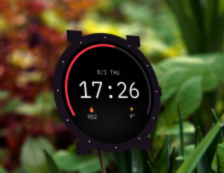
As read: 17h26
